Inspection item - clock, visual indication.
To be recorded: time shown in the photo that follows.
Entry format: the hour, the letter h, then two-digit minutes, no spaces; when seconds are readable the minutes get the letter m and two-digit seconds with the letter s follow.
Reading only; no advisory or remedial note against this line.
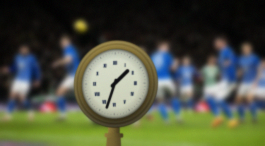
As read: 1h33
